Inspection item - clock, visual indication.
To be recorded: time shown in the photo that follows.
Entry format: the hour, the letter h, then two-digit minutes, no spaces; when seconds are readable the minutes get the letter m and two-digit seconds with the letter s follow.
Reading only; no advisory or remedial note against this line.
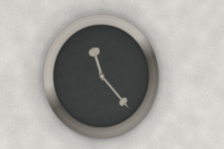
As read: 11h23
